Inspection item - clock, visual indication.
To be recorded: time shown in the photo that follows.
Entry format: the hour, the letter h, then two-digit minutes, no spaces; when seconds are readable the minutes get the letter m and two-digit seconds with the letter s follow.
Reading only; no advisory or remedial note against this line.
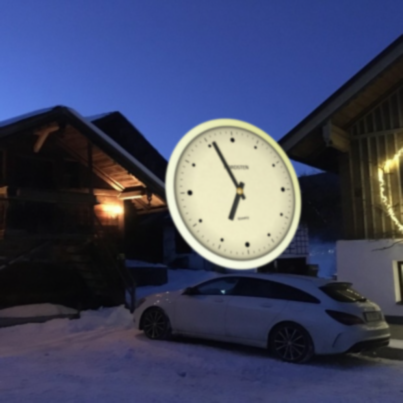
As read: 6h56
